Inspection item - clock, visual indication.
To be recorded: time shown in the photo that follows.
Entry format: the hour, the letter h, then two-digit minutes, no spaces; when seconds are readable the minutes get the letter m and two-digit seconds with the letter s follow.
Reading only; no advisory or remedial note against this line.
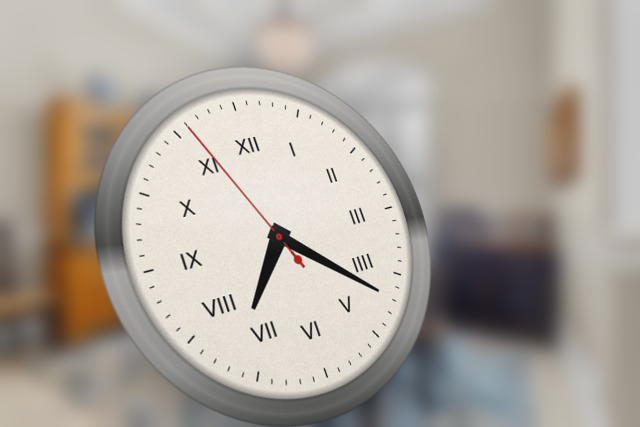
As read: 7h21m56s
